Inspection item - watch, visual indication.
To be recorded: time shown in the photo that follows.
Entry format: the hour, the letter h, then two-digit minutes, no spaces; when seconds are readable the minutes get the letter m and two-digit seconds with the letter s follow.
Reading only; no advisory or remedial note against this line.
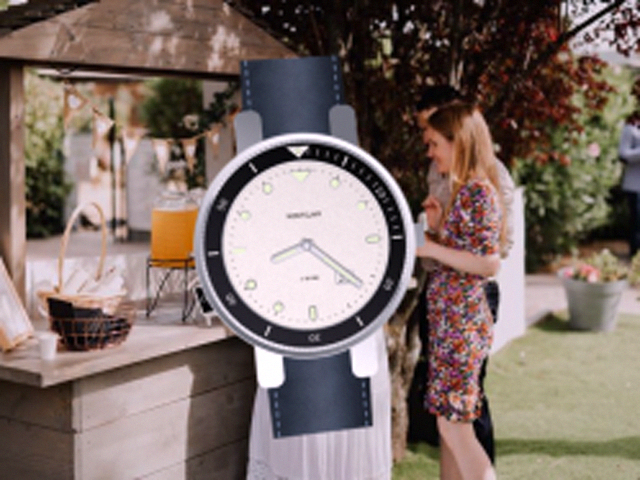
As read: 8h22
